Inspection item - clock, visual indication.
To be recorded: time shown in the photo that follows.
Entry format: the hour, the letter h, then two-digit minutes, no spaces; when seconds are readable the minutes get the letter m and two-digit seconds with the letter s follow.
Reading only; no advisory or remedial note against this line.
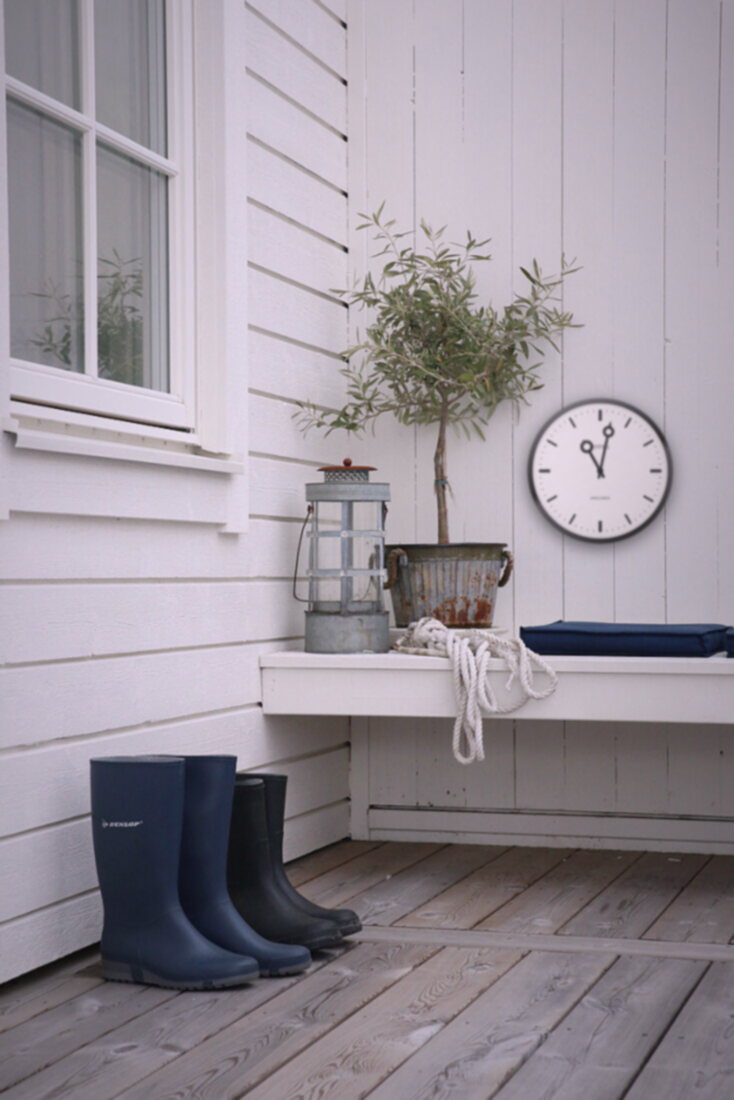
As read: 11h02
